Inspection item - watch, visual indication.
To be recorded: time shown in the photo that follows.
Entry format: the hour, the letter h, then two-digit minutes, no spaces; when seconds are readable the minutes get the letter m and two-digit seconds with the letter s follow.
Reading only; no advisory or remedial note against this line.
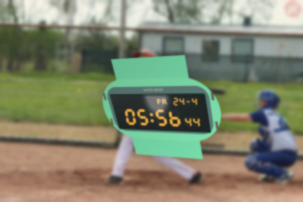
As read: 5h56m44s
